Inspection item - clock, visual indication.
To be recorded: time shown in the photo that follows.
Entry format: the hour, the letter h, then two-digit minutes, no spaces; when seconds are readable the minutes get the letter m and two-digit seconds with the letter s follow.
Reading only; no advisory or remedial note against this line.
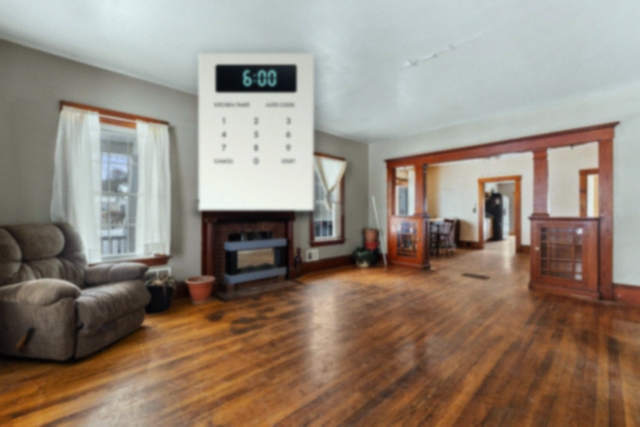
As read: 6h00
